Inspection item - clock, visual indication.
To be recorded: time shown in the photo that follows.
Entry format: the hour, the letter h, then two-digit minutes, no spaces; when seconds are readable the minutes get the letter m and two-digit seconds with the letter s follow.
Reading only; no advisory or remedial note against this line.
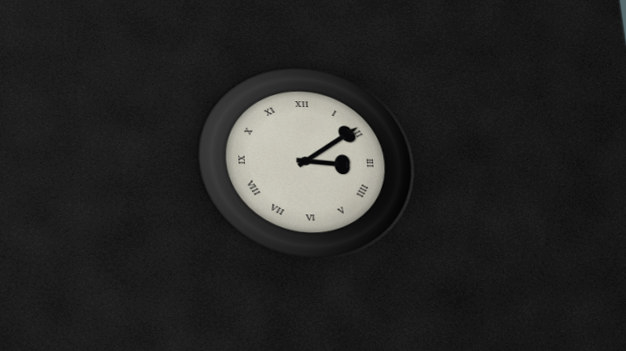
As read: 3h09
